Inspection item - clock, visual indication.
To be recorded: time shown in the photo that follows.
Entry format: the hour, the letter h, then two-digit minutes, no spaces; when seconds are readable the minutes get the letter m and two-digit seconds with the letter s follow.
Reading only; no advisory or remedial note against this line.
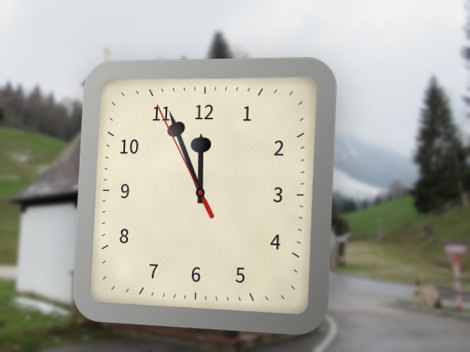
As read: 11h55m55s
